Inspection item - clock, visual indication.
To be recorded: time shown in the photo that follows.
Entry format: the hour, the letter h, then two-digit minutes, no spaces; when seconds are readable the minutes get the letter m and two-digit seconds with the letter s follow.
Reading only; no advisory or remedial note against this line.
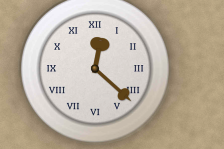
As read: 12h22
